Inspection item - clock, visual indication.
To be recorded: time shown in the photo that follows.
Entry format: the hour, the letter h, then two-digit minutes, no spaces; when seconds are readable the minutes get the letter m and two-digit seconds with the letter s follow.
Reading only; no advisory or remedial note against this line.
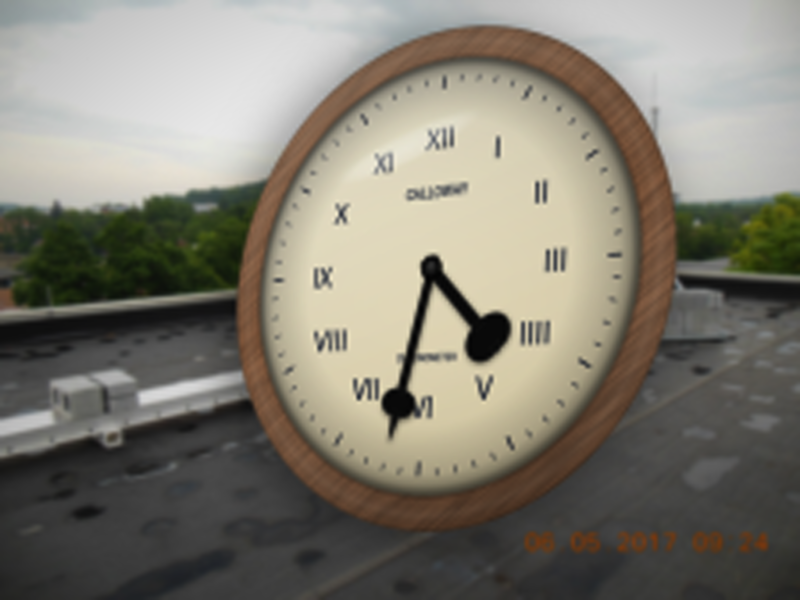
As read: 4h32
